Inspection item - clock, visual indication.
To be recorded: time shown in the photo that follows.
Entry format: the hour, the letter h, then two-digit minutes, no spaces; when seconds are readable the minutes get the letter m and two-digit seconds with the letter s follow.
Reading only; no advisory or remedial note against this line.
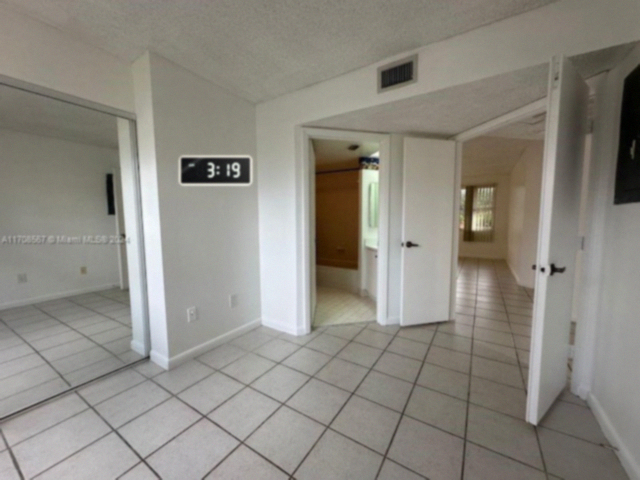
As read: 3h19
